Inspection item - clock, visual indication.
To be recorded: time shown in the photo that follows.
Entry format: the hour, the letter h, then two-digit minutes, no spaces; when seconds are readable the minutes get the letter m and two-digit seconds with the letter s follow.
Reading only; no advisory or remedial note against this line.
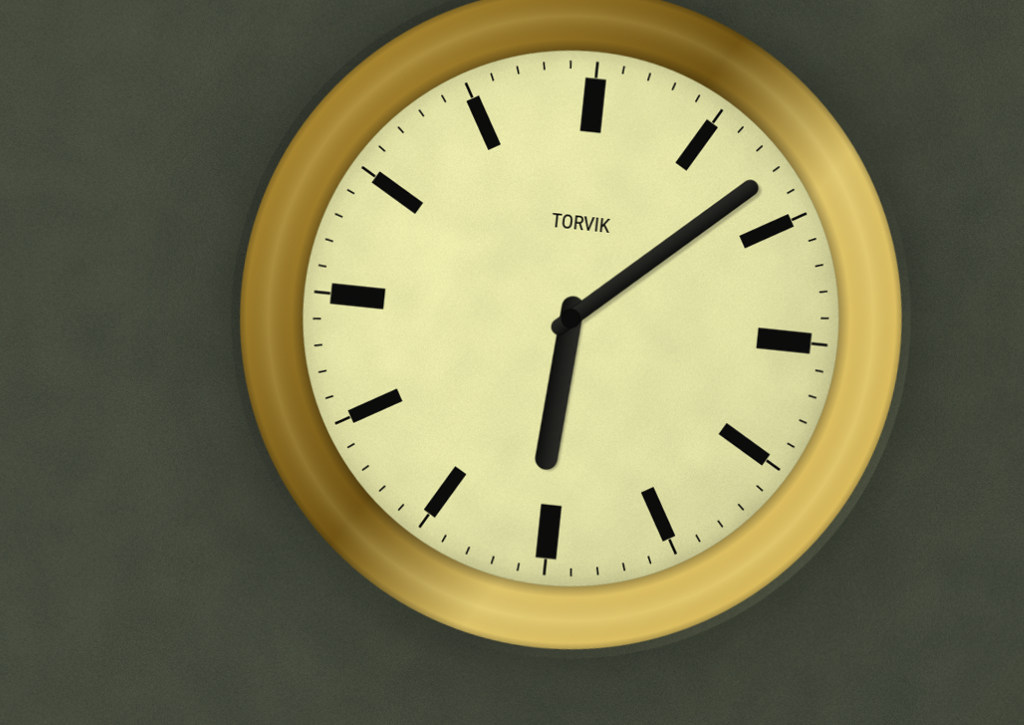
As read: 6h08
